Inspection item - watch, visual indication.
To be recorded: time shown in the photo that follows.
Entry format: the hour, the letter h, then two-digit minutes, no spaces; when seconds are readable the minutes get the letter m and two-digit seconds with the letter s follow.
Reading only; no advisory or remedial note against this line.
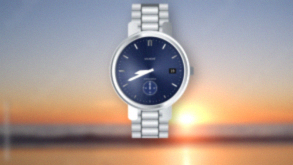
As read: 8h41
